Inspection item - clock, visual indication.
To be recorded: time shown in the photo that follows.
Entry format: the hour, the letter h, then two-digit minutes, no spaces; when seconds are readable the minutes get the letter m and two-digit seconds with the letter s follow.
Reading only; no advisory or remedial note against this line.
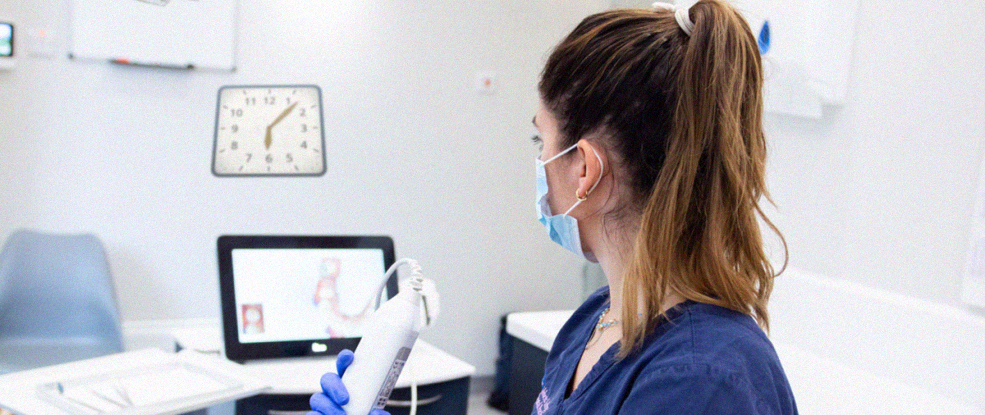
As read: 6h07
